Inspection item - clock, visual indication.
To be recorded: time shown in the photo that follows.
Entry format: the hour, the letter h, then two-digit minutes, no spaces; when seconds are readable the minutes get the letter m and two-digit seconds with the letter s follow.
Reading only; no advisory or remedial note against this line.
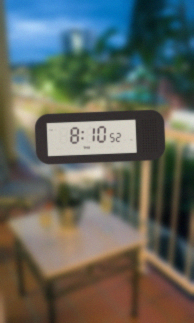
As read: 8h10m52s
